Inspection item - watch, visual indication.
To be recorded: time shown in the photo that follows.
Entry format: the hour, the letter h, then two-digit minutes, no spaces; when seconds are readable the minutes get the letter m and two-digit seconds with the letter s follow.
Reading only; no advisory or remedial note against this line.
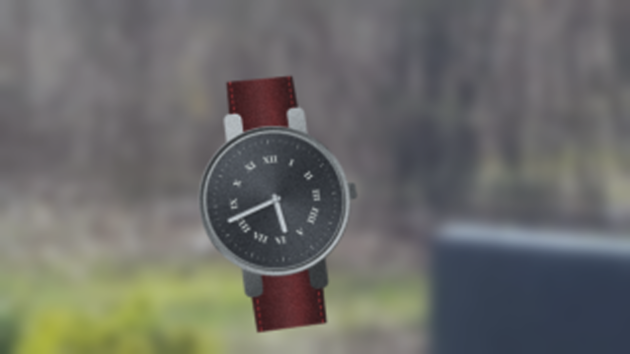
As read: 5h42
